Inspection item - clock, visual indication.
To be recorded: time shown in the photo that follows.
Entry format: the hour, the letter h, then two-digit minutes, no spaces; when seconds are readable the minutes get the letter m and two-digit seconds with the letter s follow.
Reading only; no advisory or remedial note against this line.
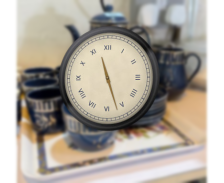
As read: 11h27
